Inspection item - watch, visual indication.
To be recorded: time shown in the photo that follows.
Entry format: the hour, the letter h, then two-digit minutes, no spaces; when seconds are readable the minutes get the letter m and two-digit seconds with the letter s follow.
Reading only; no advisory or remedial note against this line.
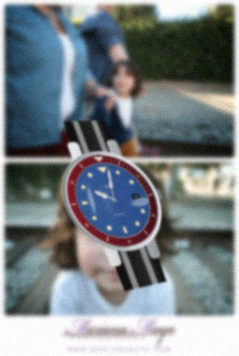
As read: 10h02
